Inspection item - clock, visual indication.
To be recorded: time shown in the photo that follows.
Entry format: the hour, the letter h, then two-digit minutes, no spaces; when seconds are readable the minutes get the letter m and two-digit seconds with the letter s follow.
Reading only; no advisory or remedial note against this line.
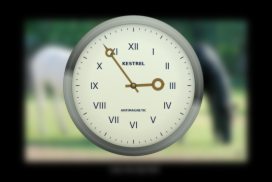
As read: 2h54
